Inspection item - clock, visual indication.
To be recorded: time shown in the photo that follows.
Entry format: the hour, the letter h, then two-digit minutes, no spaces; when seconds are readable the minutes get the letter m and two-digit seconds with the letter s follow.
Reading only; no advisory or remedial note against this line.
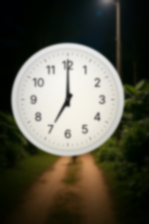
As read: 7h00
